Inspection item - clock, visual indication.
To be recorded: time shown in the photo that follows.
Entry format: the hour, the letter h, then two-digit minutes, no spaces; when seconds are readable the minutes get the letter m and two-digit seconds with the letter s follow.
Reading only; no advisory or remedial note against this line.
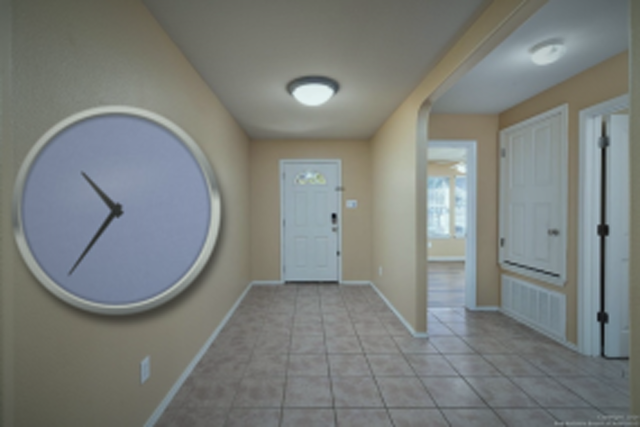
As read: 10h36
